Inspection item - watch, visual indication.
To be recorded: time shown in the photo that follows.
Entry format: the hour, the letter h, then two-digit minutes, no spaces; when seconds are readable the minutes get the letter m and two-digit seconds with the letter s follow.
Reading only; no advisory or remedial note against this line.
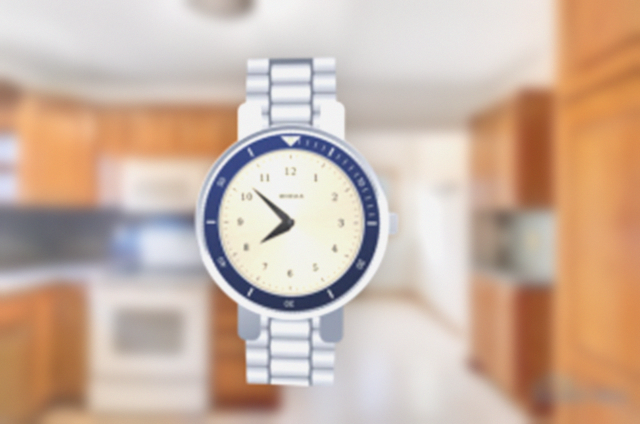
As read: 7h52
